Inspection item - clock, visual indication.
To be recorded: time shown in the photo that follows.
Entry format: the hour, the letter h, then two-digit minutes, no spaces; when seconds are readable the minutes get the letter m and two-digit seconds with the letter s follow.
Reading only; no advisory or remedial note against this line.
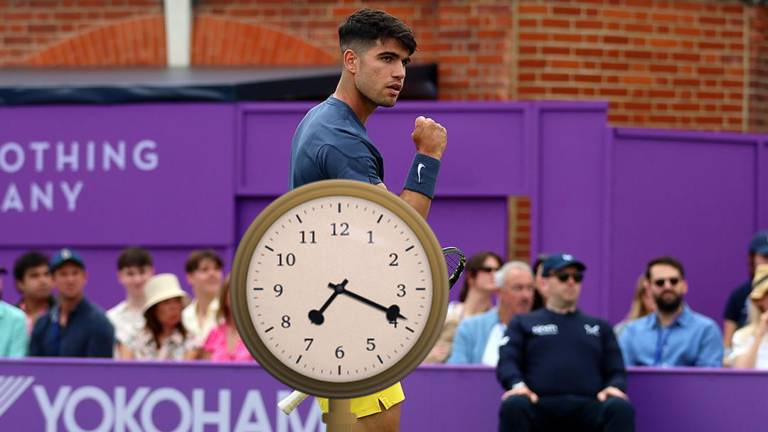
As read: 7h19
